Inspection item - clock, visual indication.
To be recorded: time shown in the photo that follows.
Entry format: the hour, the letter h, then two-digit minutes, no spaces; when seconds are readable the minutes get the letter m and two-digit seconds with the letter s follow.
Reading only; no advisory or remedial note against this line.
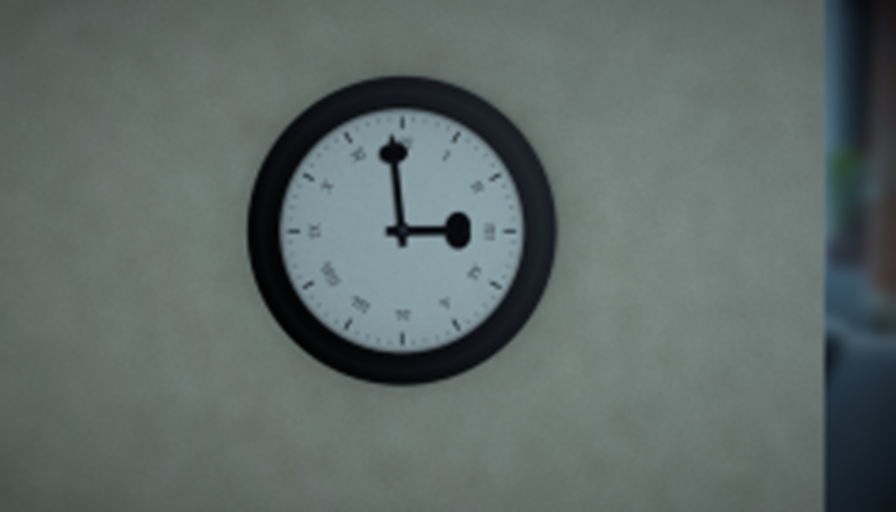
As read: 2h59
